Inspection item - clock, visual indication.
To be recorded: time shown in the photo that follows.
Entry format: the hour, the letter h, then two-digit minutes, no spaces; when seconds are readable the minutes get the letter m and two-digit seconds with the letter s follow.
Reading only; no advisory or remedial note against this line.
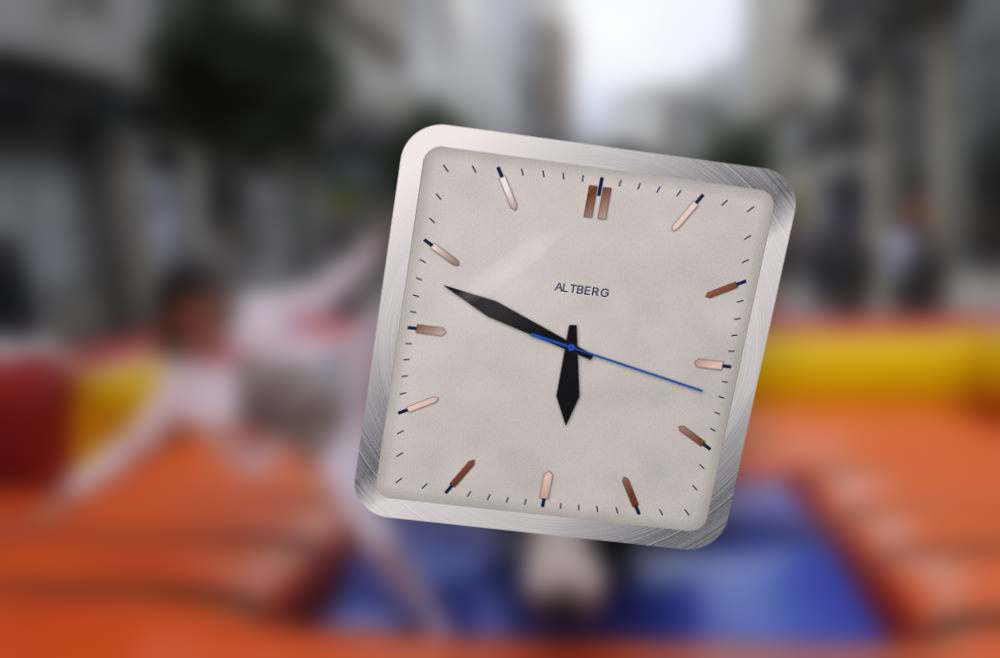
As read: 5h48m17s
